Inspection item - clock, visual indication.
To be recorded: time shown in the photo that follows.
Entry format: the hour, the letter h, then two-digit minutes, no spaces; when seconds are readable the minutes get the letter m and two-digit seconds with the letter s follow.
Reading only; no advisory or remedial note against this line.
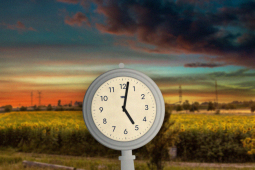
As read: 5h02
